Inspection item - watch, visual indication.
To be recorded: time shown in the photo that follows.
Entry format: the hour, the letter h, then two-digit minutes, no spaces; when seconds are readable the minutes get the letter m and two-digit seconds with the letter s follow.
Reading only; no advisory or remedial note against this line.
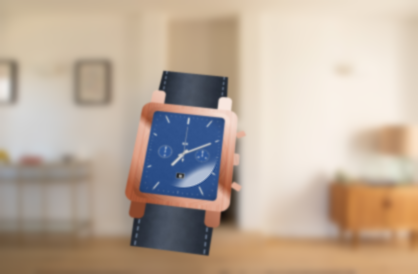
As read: 7h10
